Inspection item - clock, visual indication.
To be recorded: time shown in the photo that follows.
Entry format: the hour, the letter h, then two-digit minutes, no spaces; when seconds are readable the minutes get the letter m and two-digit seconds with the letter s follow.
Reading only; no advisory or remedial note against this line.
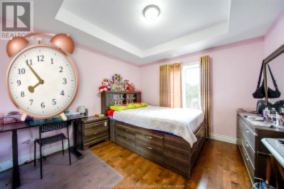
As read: 7h54
